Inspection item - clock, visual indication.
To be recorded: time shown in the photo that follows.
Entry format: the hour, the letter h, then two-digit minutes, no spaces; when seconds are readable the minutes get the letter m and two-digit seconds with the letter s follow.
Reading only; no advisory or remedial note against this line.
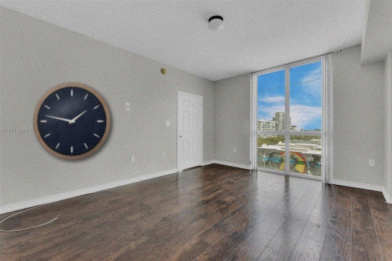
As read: 1h47
